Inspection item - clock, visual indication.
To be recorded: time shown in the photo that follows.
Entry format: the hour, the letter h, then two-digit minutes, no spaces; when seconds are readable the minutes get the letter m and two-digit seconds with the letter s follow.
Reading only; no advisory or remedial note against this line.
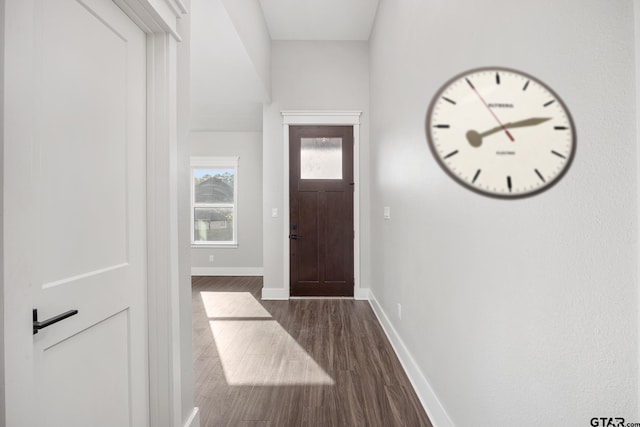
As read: 8h12m55s
